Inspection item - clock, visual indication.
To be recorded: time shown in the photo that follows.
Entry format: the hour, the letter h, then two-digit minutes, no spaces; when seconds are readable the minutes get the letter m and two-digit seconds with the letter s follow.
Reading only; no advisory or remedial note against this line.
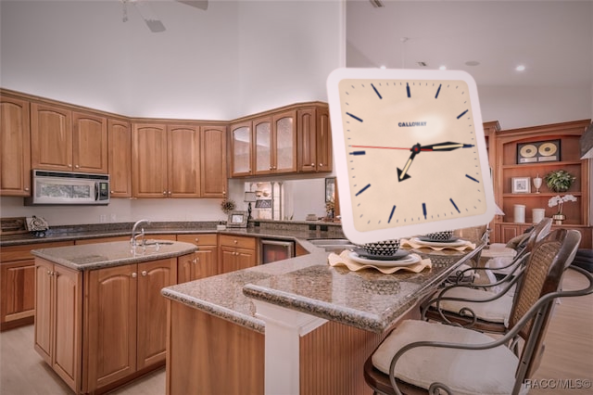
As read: 7h14m46s
